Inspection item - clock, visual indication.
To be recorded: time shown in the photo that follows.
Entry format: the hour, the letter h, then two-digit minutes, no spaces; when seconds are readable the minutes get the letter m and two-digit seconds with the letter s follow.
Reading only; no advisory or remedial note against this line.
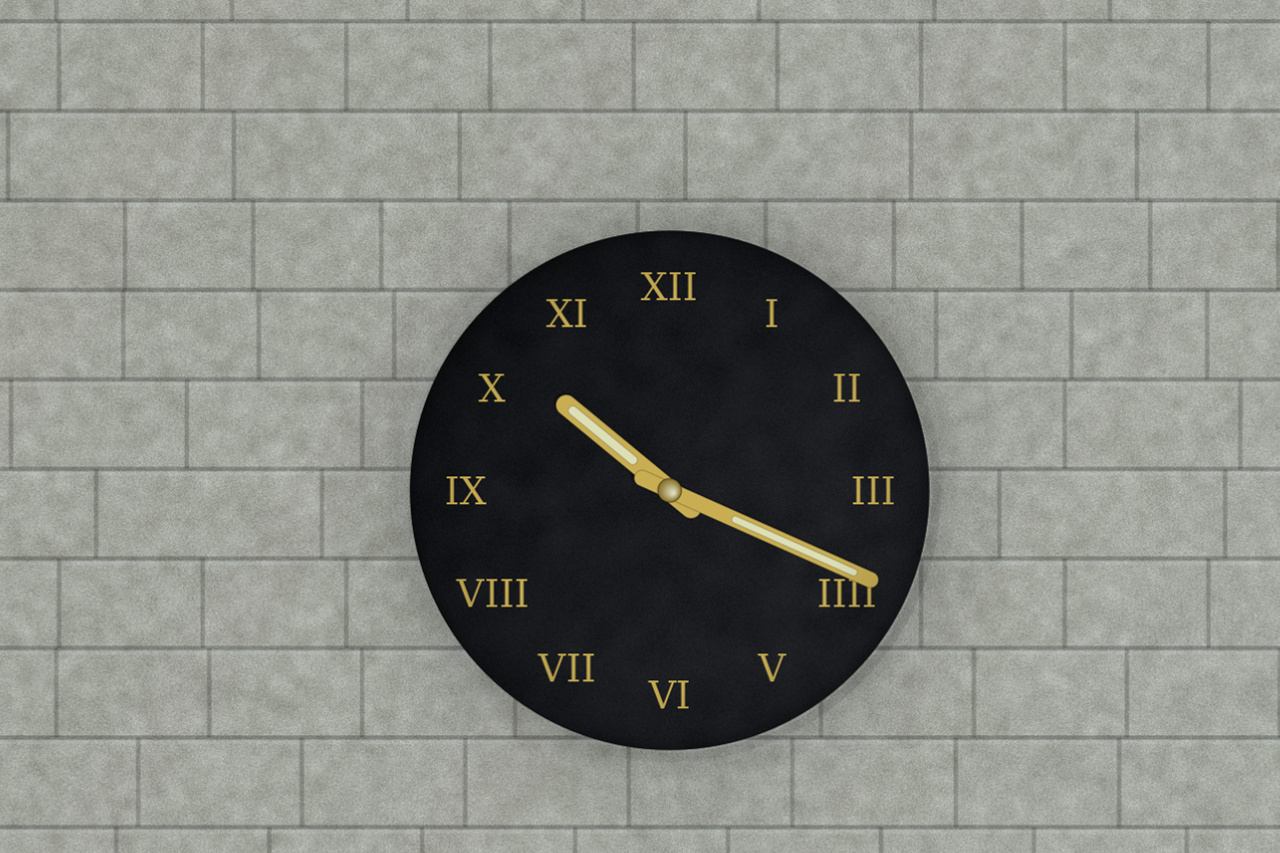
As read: 10h19
